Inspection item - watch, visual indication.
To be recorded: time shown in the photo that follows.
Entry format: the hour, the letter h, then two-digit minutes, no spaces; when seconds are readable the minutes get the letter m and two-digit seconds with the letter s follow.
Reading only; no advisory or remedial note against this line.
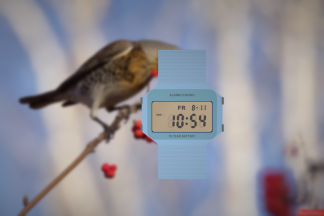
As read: 10h54
